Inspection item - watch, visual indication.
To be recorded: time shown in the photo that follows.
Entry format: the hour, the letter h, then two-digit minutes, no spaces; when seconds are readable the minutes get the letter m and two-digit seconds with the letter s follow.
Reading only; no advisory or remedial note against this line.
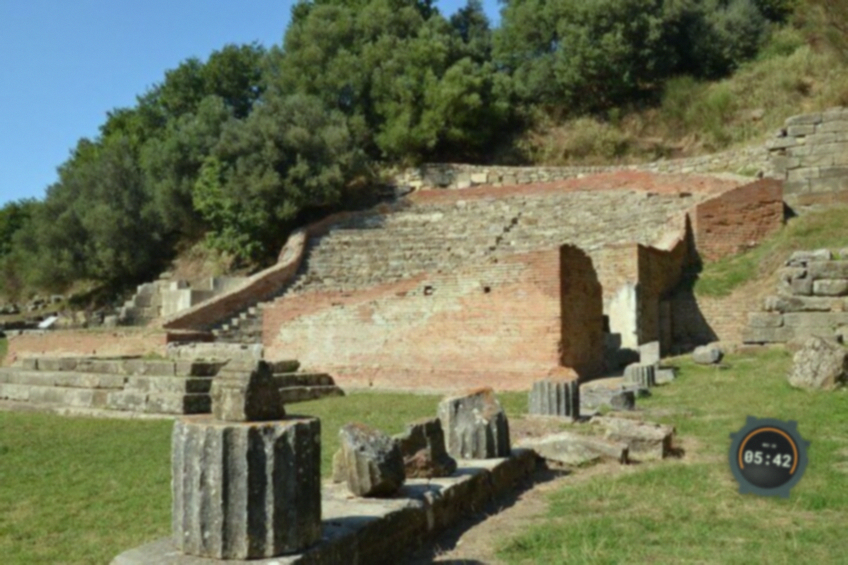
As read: 5h42
